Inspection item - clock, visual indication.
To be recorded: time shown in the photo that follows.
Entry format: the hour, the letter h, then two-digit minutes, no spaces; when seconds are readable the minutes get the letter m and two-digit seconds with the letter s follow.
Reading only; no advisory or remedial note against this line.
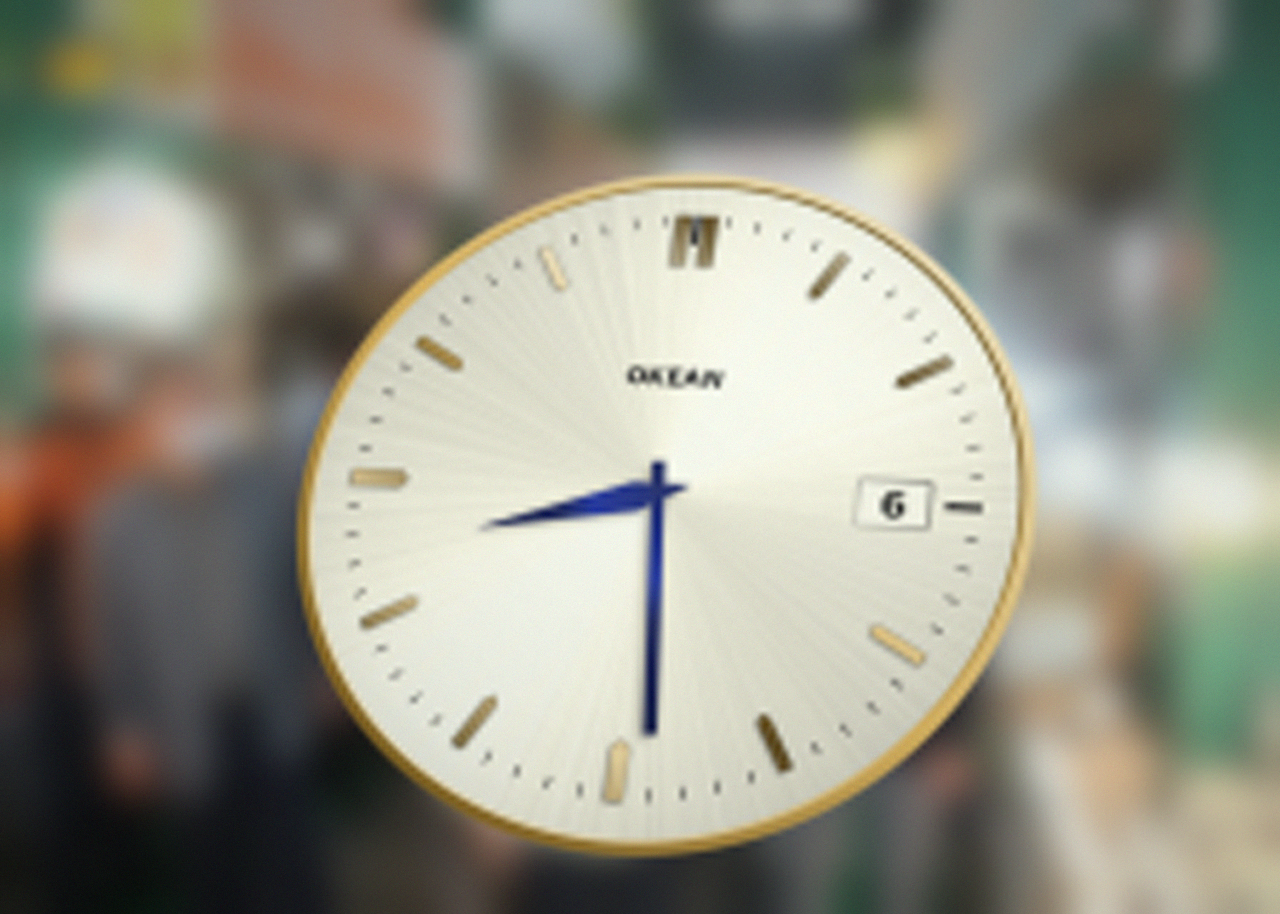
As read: 8h29
